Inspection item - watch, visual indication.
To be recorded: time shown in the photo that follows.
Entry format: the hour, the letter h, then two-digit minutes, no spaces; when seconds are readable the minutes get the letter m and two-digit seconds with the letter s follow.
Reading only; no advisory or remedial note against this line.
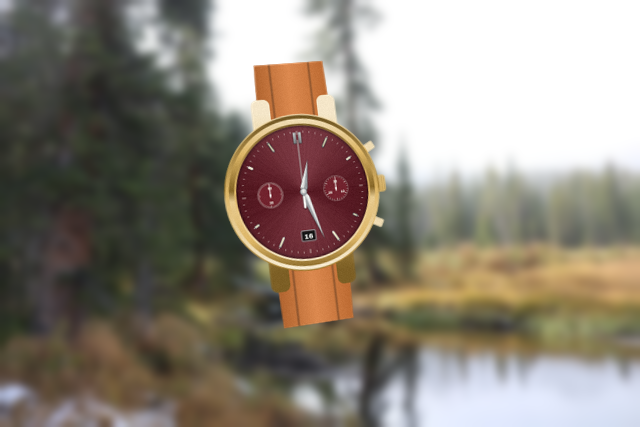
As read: 12h27
